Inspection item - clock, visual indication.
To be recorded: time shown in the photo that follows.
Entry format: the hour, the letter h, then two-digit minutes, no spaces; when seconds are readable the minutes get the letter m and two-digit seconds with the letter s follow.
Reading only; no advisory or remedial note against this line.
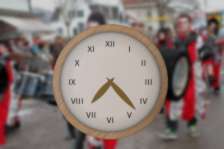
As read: 7h23
